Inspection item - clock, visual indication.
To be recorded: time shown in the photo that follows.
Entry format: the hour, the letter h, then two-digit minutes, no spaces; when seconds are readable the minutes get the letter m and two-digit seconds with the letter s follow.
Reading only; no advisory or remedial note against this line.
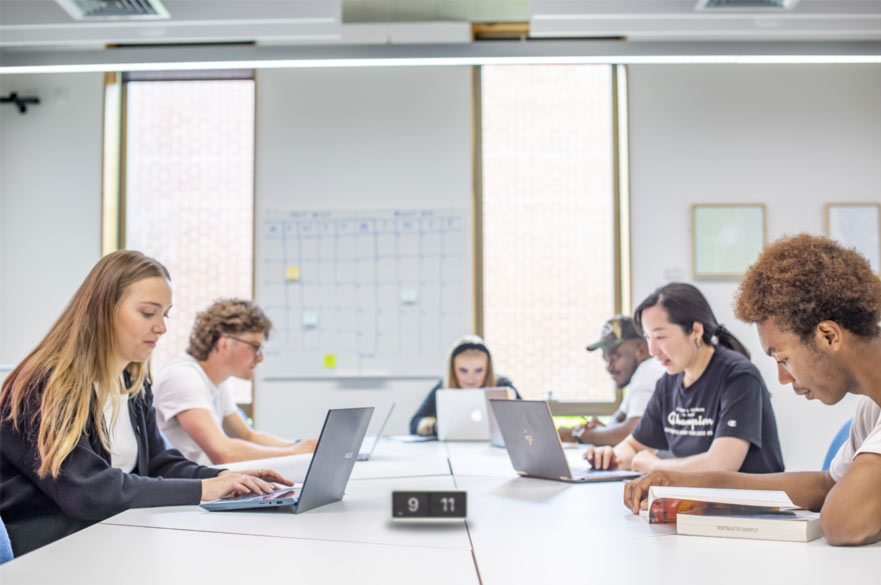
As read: 9h11
